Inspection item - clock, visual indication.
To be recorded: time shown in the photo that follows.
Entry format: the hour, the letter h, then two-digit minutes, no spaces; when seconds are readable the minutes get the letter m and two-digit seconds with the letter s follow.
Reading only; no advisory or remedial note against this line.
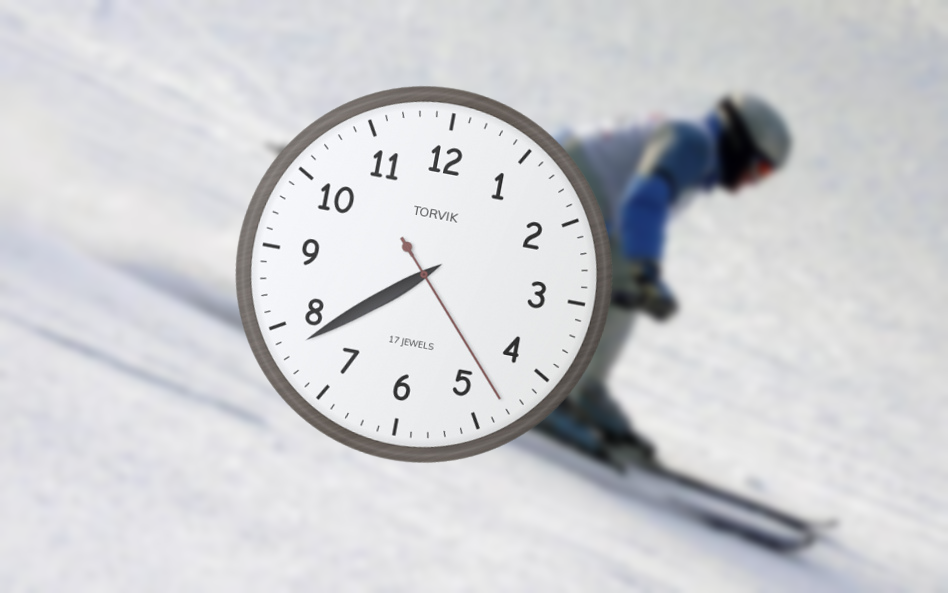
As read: 7h38m23s
